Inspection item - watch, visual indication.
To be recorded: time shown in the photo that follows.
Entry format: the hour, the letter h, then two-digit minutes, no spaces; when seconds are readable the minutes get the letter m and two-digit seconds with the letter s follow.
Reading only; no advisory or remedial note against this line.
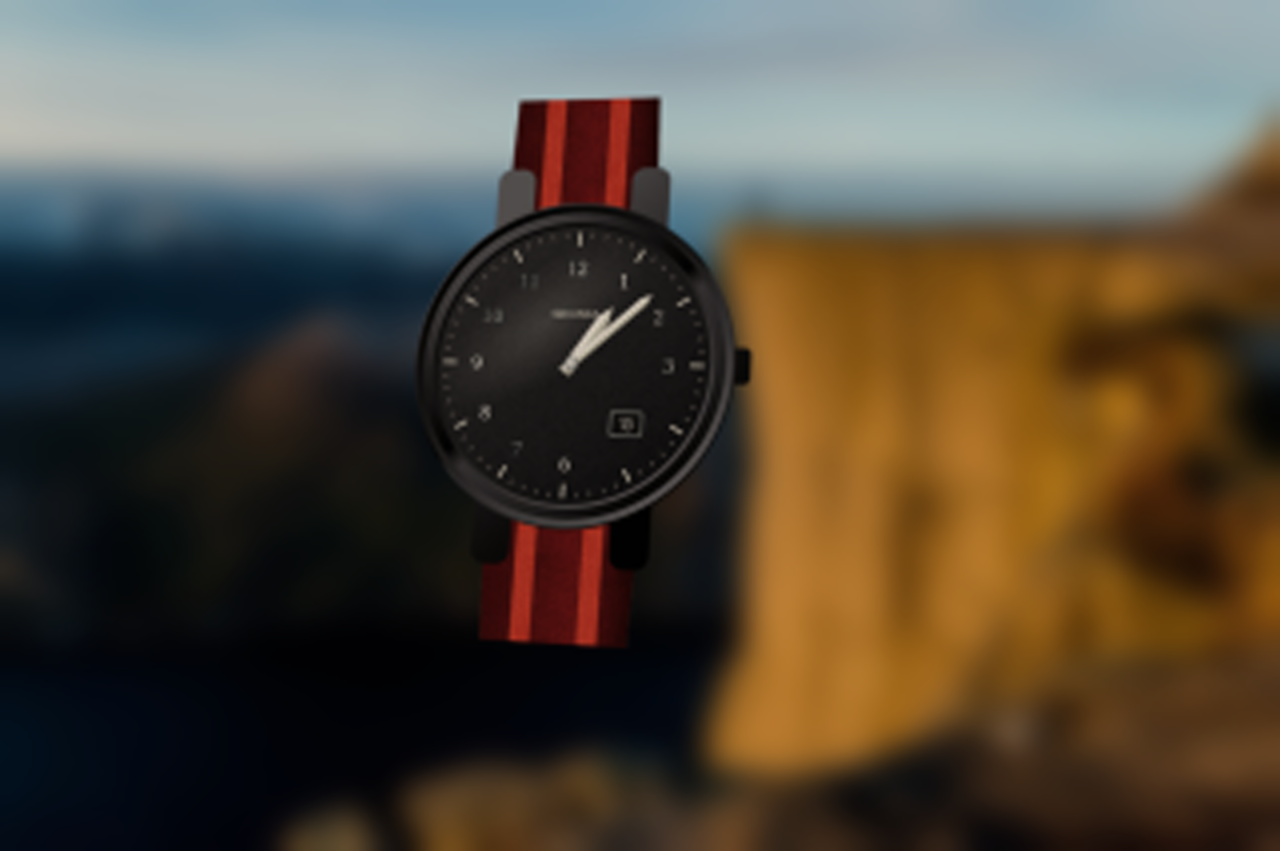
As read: 1h08
